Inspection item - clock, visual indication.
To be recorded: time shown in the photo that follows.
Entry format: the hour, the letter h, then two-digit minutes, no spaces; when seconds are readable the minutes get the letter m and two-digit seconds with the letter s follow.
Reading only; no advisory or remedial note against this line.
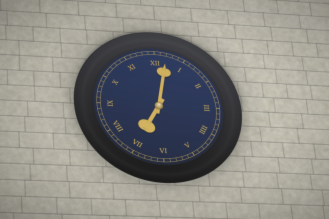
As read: 7h02
